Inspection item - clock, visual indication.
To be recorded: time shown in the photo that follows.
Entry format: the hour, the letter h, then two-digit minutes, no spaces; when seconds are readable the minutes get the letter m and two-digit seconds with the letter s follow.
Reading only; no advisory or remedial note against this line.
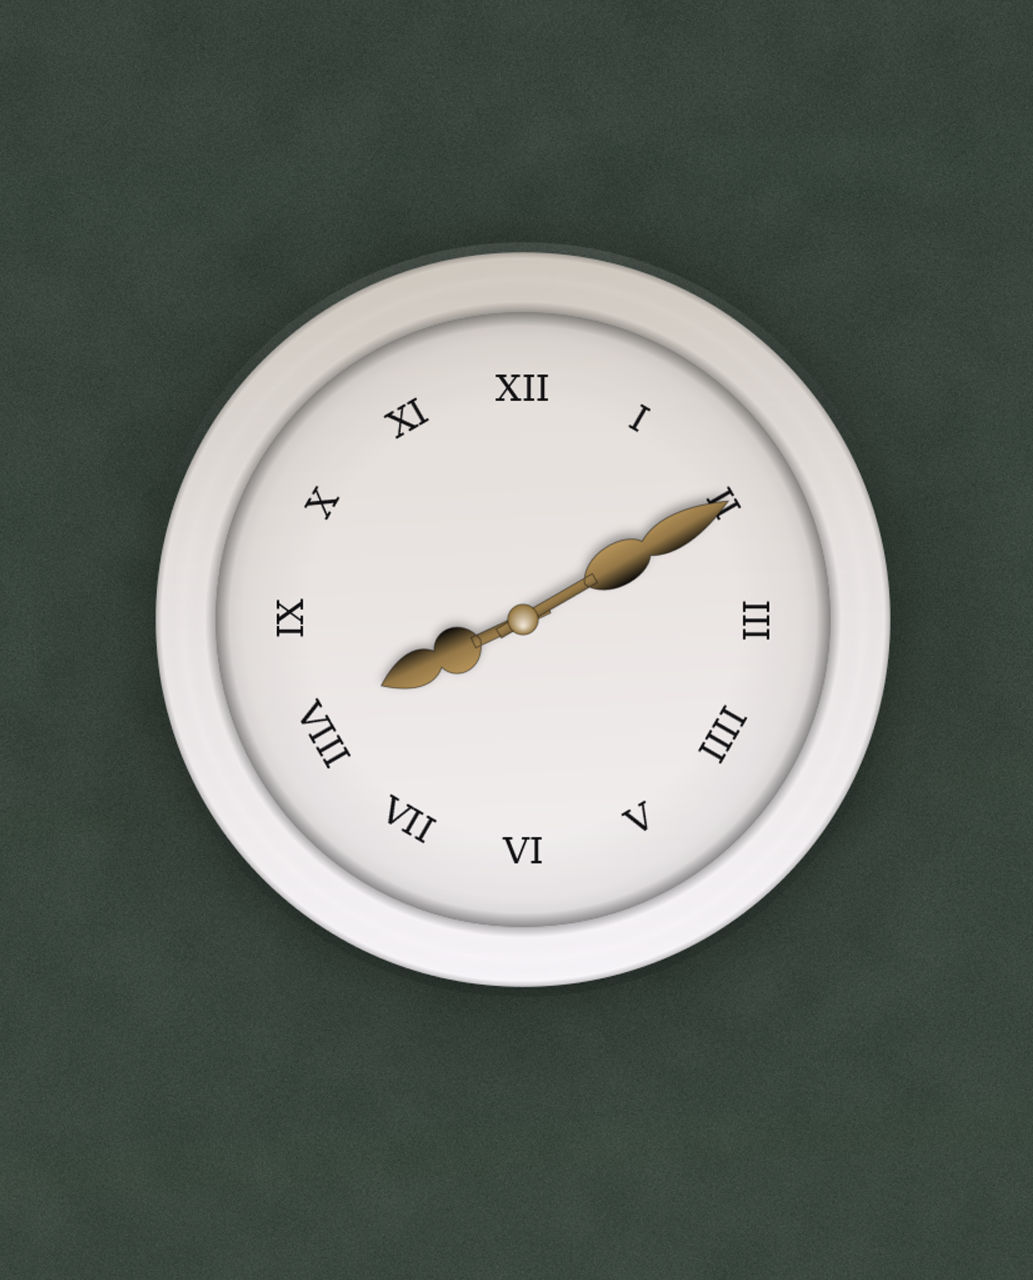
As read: 8h10
